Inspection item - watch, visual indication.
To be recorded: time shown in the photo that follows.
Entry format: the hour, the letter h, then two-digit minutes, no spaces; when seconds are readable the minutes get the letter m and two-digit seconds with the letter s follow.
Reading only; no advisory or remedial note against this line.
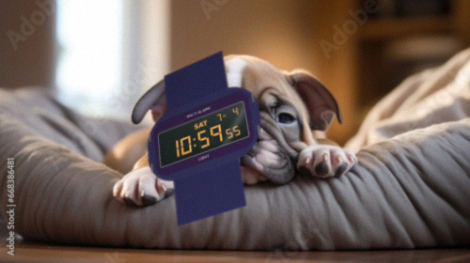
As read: 10h59m55s
